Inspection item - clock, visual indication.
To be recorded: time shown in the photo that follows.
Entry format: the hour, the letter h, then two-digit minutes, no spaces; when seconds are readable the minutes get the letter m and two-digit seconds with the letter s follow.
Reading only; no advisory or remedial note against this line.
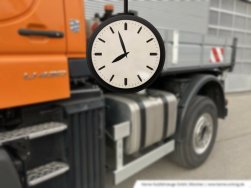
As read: 7h57
